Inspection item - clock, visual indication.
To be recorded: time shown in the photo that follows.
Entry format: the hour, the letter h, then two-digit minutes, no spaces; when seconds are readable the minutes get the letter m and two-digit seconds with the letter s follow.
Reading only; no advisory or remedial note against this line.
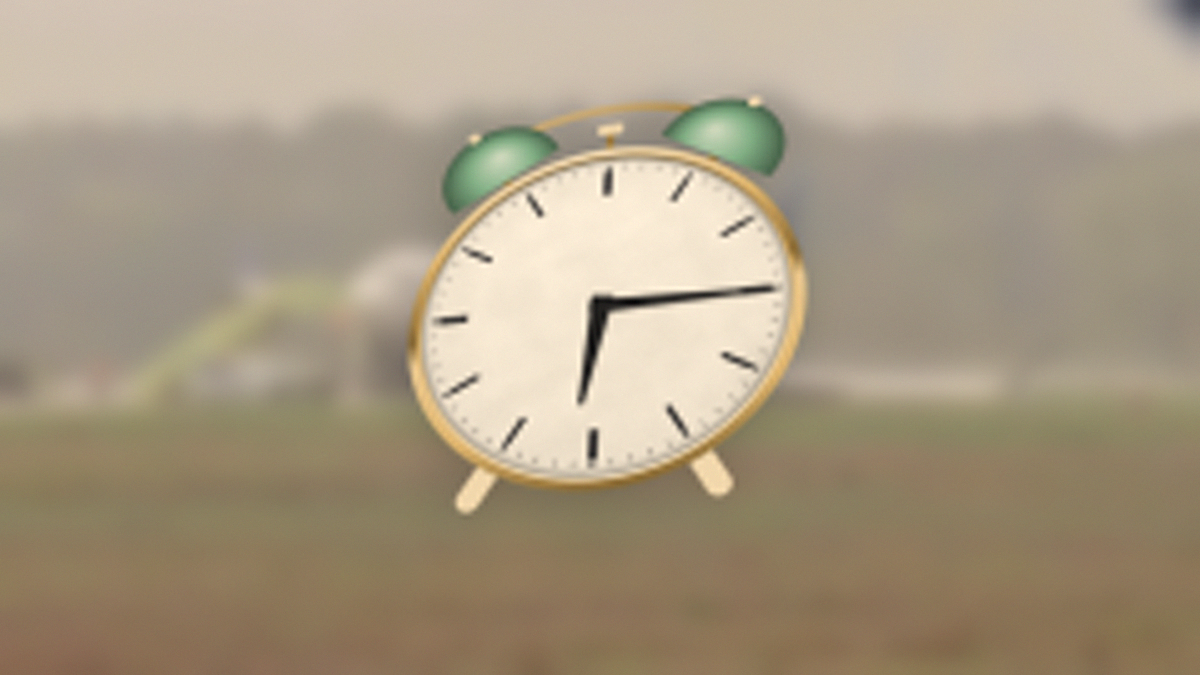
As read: 6h15
